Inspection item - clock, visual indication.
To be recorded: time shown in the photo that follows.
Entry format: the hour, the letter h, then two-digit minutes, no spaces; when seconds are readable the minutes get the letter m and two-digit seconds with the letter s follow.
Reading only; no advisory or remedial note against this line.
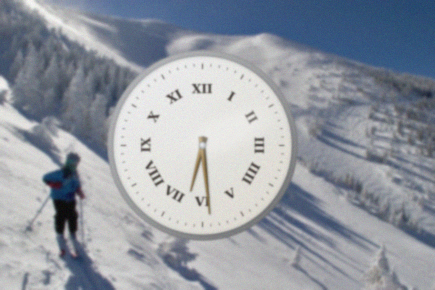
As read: 6h29
